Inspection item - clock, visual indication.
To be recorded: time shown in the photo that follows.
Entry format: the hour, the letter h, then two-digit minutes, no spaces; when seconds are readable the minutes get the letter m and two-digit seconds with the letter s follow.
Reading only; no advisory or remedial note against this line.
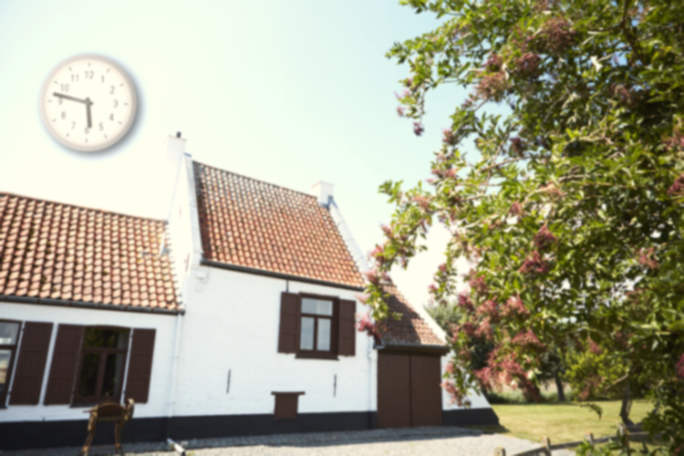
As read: 5h47
